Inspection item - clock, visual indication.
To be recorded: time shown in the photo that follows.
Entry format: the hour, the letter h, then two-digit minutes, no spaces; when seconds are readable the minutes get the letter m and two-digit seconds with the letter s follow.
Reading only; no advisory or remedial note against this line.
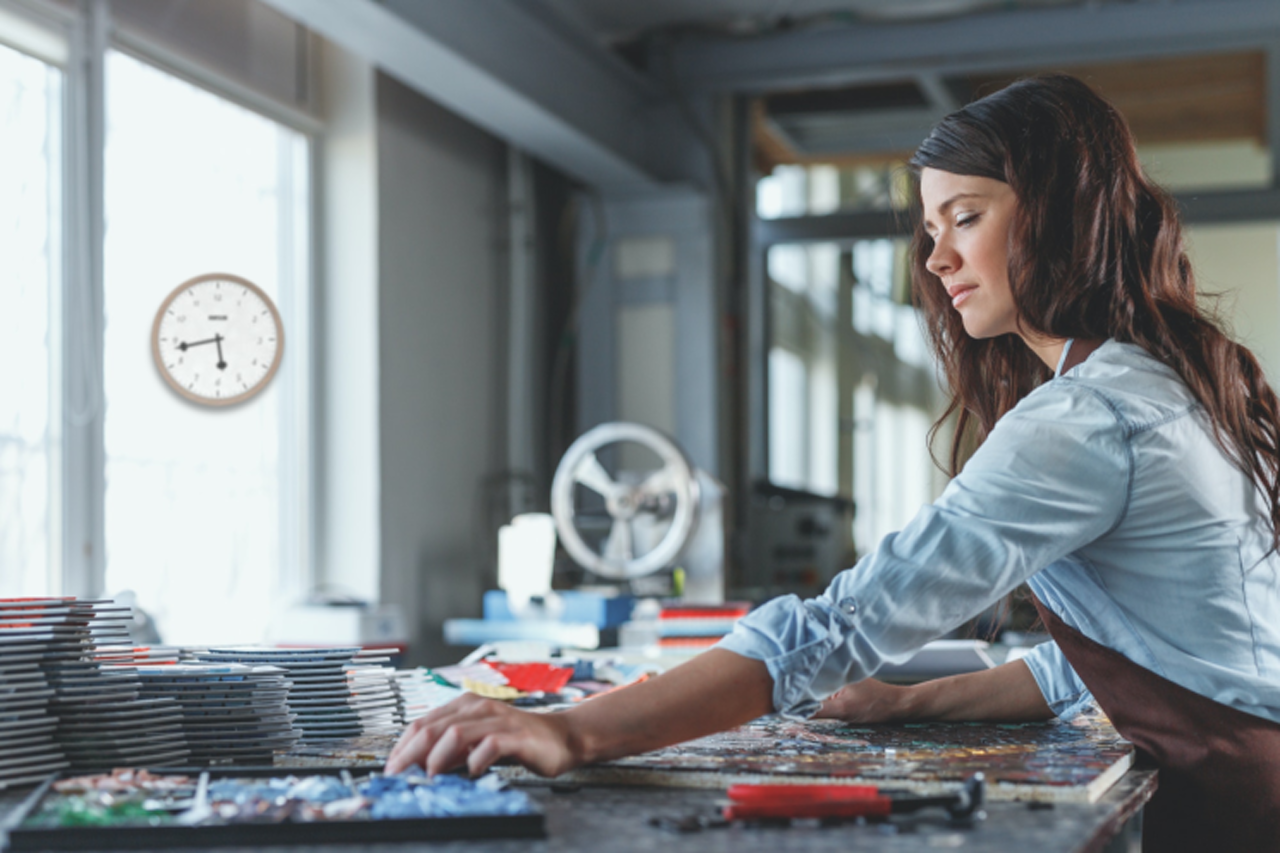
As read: 5h43
